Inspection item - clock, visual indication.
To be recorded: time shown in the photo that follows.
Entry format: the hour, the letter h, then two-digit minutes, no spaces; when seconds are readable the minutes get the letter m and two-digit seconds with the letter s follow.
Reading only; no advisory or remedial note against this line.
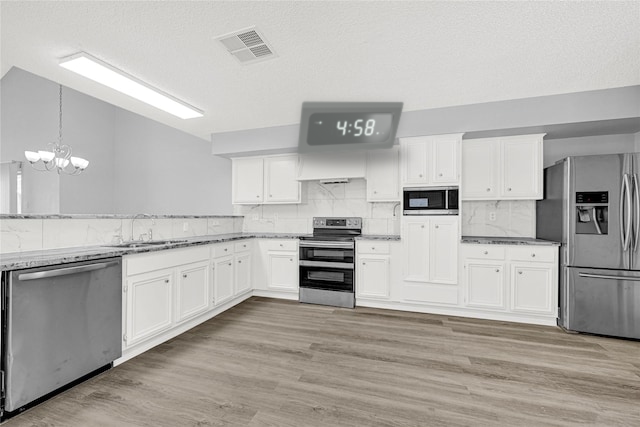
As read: 4h58
